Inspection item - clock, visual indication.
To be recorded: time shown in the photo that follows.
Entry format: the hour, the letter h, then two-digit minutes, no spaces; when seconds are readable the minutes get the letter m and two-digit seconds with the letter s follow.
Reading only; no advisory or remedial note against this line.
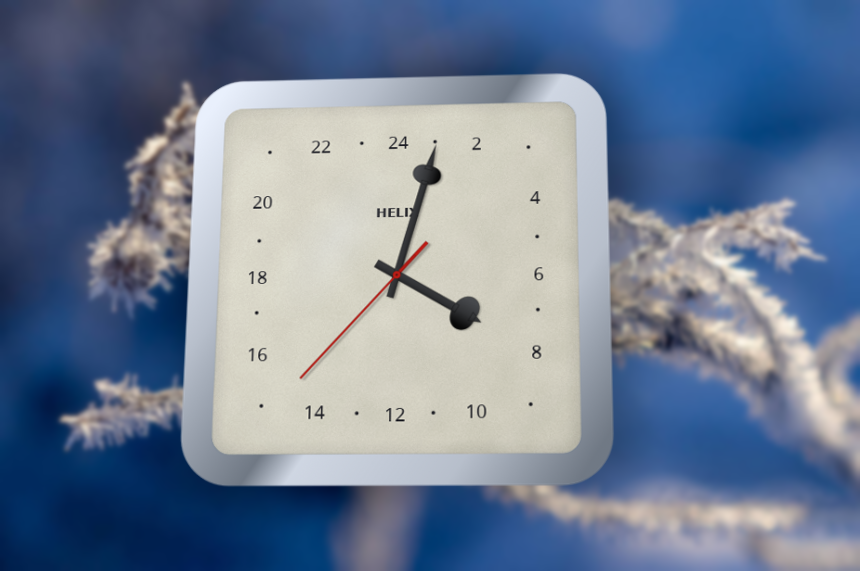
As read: 8h02m37s
